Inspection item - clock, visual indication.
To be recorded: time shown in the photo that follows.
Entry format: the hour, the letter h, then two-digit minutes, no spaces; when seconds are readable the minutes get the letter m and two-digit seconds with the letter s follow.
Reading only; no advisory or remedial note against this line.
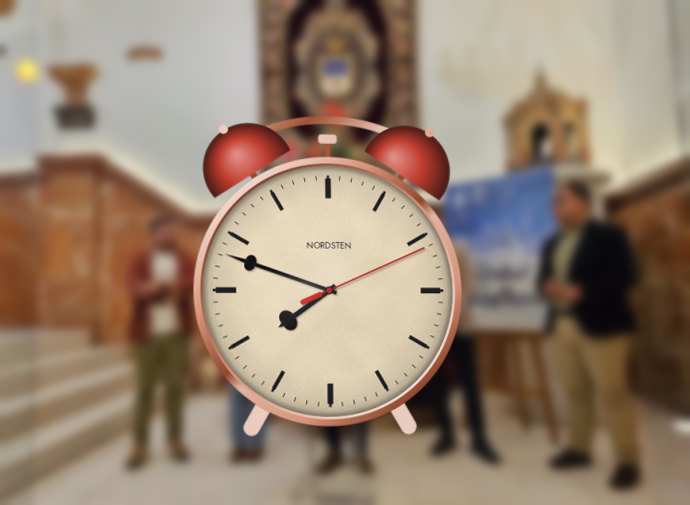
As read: 7h48m11s
